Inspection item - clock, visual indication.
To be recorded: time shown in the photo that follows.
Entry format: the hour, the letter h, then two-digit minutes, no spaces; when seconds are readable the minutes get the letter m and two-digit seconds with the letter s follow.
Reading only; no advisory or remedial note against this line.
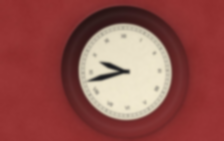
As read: 9h43
